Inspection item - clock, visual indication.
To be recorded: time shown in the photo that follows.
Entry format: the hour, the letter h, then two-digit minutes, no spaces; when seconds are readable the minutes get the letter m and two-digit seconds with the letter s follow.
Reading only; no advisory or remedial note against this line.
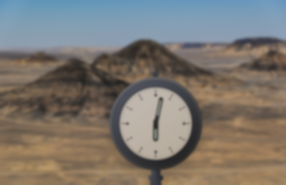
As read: 6h02
